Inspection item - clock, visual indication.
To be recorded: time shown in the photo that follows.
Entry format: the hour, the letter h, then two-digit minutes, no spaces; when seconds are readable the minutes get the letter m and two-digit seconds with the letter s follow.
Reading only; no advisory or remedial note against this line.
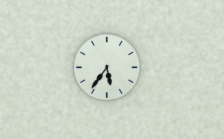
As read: 5h36
